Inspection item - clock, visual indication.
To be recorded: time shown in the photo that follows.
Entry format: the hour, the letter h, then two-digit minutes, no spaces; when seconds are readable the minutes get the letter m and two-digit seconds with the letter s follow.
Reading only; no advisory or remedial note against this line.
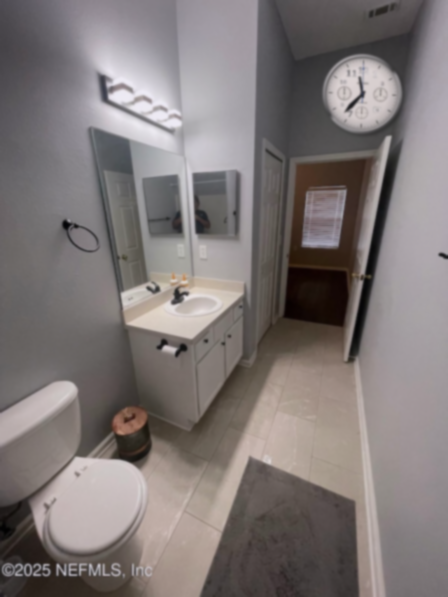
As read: 11h37
